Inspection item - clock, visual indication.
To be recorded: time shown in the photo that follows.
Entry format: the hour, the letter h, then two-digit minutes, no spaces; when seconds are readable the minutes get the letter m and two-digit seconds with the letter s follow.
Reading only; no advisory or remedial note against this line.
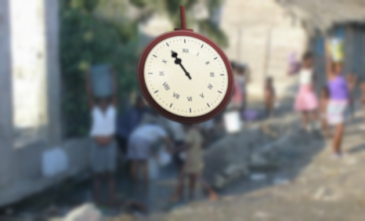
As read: 10h55
